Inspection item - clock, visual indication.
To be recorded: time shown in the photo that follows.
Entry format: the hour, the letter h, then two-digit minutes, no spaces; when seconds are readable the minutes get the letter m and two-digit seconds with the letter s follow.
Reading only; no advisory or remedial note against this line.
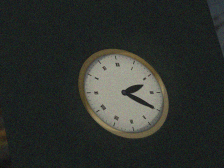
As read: 2h20
